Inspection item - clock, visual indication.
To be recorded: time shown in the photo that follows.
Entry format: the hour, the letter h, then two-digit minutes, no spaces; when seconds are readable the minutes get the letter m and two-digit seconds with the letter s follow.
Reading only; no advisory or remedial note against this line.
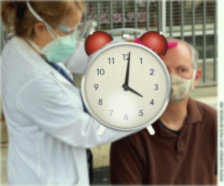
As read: 4h01
